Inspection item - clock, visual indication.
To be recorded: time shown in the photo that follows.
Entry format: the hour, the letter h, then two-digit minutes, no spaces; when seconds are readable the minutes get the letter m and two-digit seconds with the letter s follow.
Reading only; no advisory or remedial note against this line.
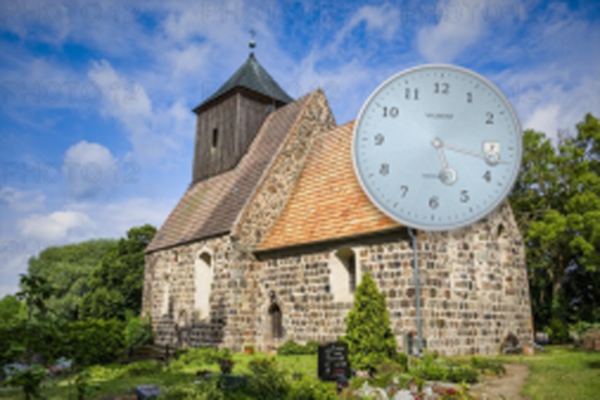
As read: 5h17
